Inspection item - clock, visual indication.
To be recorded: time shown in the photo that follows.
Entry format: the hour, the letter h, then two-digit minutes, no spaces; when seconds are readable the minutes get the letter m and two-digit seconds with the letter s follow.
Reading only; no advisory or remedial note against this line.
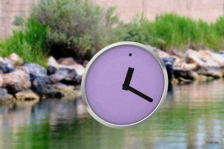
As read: 12h19
